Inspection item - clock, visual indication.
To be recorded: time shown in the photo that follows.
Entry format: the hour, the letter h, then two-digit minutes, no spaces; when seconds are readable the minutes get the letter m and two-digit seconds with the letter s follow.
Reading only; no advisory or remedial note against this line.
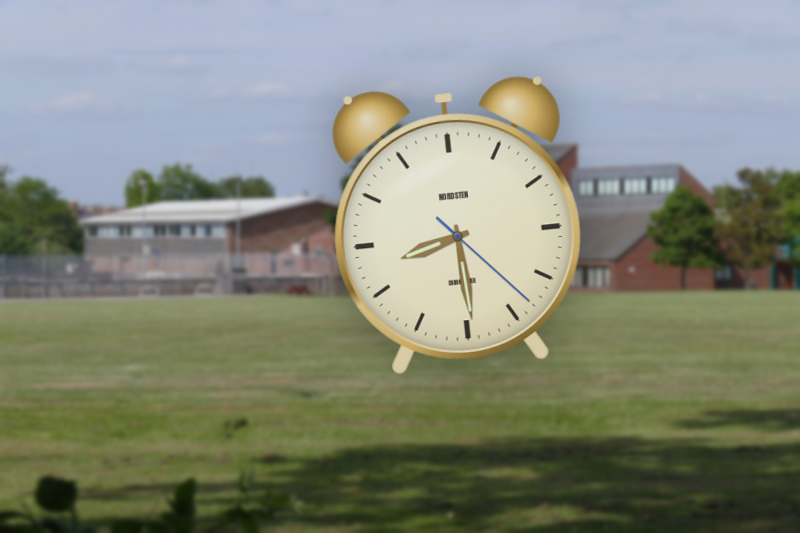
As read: 8h29m23s
